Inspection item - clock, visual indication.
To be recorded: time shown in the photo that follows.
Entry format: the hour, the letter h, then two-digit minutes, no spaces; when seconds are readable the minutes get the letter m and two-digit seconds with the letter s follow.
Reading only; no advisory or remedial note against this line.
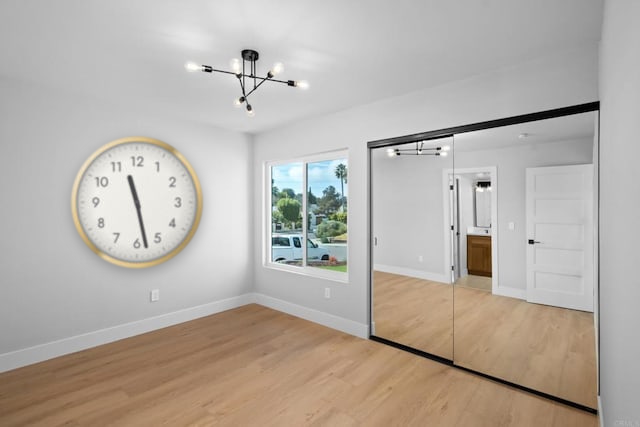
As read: 11h28
